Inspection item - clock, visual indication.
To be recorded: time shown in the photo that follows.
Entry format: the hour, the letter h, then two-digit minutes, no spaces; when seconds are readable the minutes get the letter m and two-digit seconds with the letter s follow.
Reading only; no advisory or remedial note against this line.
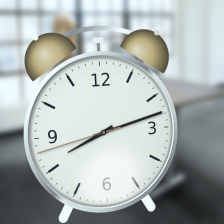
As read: 8h12m43s
